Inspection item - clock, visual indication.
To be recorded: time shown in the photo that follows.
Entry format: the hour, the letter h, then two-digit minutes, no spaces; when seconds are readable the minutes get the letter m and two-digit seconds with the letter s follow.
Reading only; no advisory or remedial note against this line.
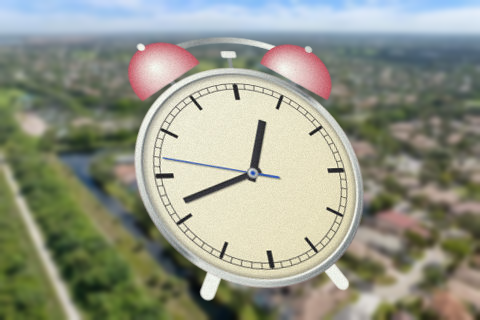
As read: 12h41m47s
